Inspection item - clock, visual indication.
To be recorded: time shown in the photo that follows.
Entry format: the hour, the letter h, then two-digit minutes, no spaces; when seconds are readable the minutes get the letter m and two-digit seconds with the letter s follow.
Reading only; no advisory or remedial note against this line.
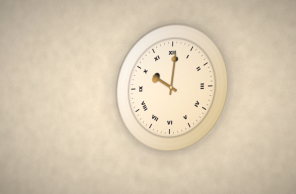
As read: 10h01
